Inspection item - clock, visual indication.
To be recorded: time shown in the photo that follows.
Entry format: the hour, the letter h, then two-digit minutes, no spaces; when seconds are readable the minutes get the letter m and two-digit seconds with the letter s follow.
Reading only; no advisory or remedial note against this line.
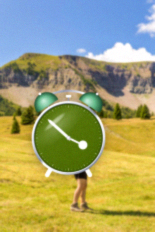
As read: 3h52
